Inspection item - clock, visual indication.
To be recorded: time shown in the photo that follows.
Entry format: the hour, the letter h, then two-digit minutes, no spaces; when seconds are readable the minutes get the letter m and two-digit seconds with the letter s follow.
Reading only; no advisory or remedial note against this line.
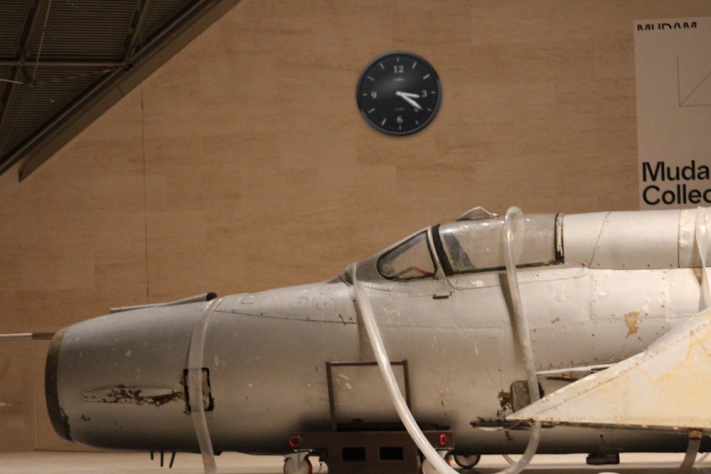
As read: 3h21
